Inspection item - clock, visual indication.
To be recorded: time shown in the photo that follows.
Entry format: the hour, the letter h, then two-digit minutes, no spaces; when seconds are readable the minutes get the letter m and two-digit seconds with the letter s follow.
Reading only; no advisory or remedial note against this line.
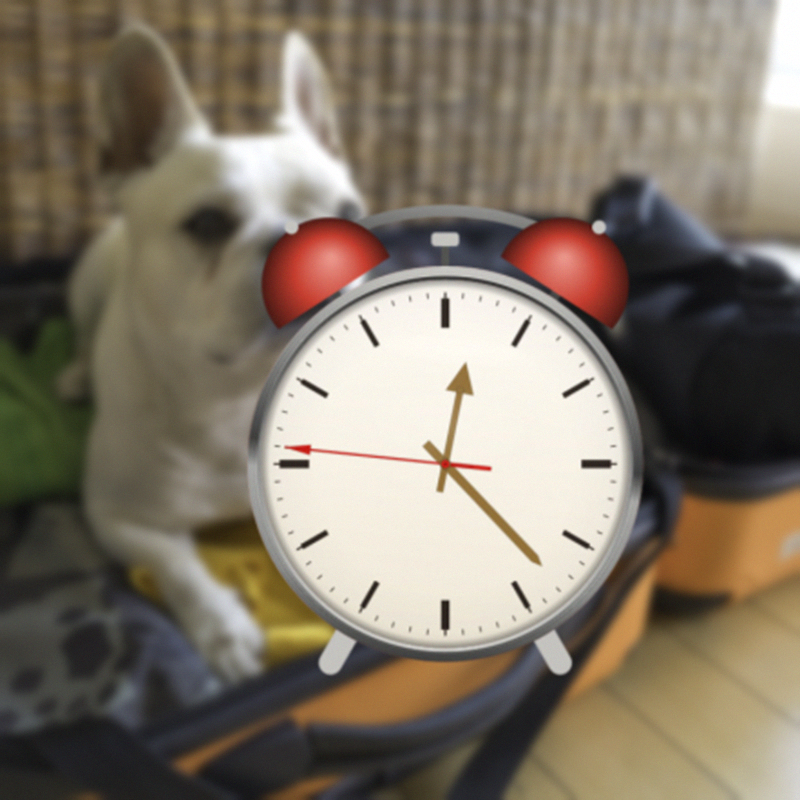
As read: 12h22m46s
